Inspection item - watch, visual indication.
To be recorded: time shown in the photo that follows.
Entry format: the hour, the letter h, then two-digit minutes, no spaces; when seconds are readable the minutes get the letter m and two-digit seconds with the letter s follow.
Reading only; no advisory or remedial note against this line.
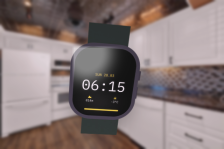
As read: 6h15
